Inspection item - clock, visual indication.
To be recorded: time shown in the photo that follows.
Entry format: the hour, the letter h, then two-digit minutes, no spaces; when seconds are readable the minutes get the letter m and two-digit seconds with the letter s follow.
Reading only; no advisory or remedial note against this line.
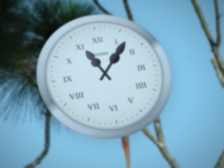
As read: 11h07
